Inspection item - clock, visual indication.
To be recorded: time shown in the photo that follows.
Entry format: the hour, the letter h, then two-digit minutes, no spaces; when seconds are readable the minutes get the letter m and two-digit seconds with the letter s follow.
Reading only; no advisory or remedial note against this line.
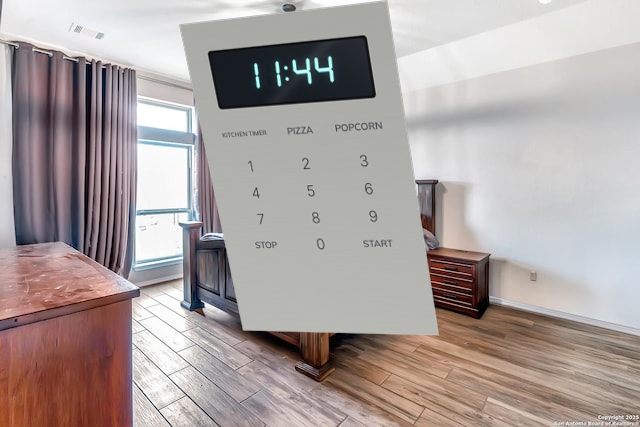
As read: 11h44
